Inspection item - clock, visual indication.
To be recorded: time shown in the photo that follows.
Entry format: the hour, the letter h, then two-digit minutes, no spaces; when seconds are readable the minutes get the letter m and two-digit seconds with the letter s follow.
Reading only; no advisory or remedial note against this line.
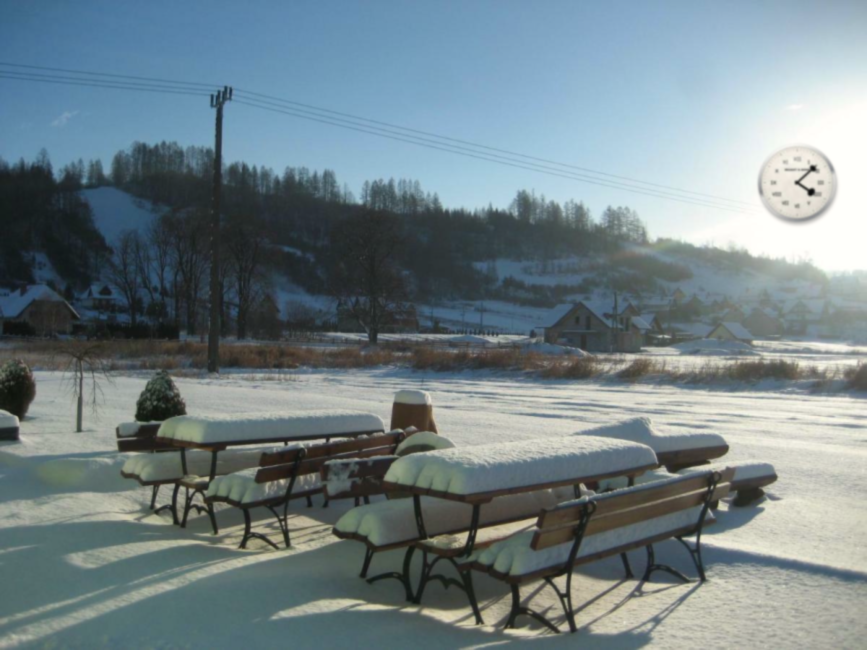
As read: 4h08
